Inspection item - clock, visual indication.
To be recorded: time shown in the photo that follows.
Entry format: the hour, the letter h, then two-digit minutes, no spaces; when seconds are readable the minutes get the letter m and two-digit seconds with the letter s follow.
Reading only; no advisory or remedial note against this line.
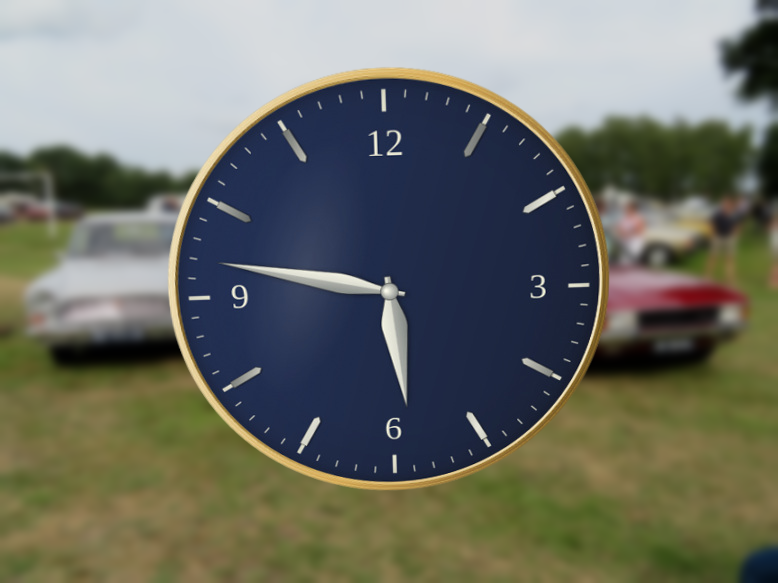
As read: 5h47
